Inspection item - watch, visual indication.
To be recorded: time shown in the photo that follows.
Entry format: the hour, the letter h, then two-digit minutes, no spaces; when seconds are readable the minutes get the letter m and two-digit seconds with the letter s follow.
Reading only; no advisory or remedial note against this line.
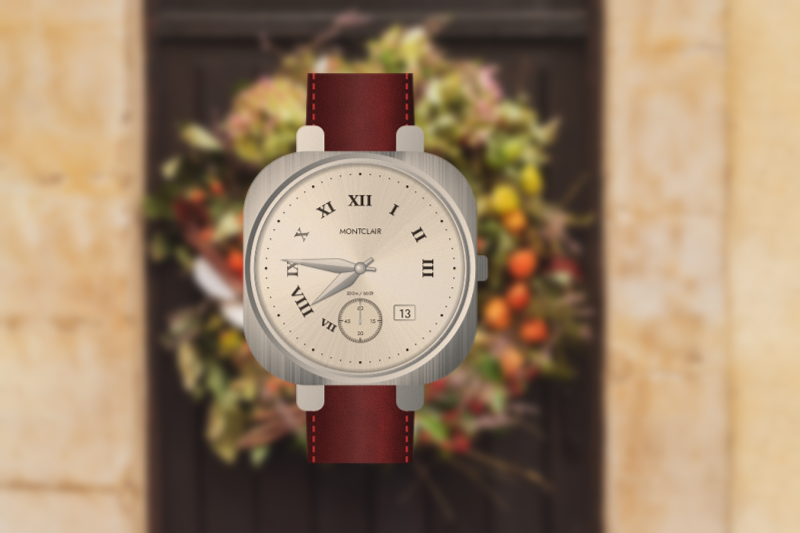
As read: 7h46
